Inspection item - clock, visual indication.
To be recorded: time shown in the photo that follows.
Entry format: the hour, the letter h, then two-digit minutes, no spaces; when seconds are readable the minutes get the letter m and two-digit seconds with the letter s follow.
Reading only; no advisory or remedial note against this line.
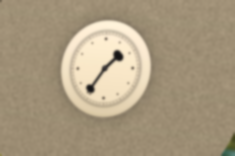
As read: 1h36
